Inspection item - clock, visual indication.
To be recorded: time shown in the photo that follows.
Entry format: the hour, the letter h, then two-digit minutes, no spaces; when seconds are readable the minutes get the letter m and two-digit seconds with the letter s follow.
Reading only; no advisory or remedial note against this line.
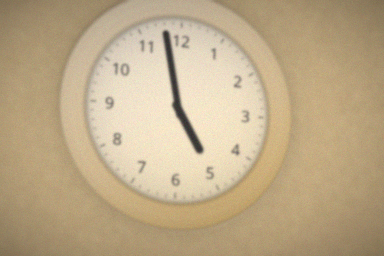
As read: 4h58
